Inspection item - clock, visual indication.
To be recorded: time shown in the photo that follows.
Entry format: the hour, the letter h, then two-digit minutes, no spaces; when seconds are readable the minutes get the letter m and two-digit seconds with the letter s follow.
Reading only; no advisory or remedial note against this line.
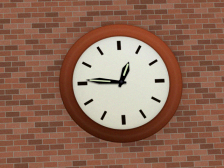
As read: 12h46
